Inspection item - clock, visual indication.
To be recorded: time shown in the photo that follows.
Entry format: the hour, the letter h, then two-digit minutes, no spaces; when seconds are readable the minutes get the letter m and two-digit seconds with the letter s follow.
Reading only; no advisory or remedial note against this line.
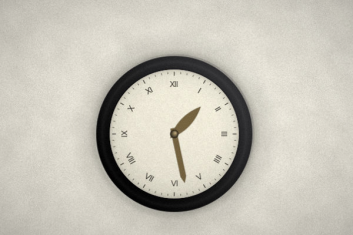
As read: 1h28
